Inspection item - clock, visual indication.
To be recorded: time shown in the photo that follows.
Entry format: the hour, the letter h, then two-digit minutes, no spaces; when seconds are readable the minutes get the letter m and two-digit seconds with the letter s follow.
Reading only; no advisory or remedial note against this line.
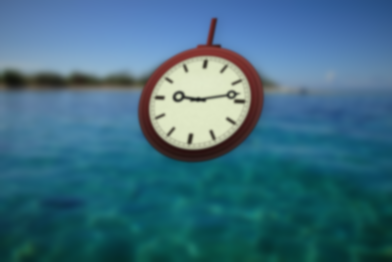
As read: 9h13
